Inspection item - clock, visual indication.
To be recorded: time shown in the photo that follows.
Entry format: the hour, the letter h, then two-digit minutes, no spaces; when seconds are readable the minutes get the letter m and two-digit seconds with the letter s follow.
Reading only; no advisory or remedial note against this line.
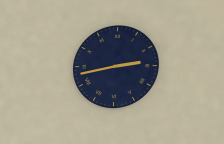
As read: 2h43
